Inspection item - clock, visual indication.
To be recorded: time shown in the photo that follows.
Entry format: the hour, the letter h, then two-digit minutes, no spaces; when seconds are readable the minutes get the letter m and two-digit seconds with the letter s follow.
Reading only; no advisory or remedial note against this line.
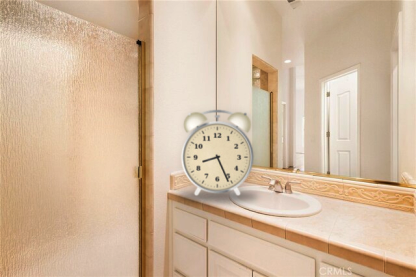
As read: 8h26
